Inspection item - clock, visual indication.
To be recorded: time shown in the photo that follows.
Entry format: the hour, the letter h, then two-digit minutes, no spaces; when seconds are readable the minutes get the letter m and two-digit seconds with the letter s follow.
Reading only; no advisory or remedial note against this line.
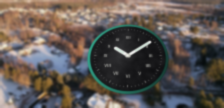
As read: 10h09
